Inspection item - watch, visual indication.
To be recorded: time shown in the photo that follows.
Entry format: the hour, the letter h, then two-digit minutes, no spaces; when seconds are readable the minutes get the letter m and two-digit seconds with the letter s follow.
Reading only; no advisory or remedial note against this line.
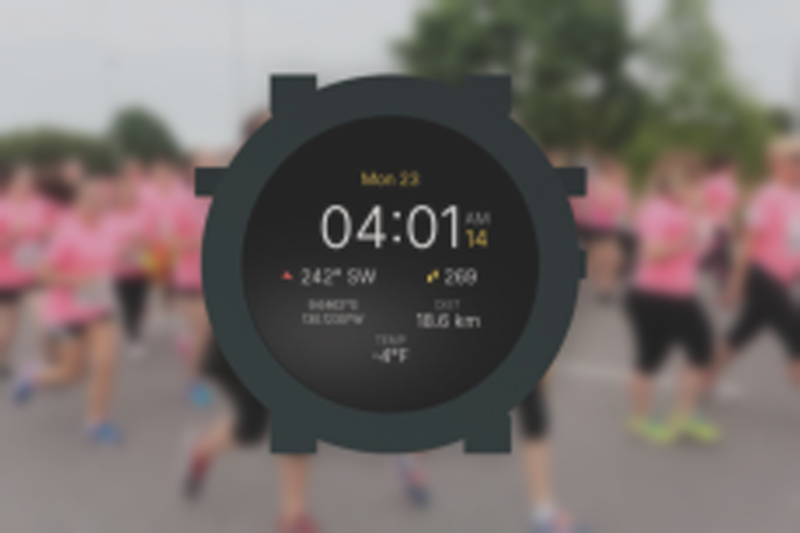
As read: 4h01
